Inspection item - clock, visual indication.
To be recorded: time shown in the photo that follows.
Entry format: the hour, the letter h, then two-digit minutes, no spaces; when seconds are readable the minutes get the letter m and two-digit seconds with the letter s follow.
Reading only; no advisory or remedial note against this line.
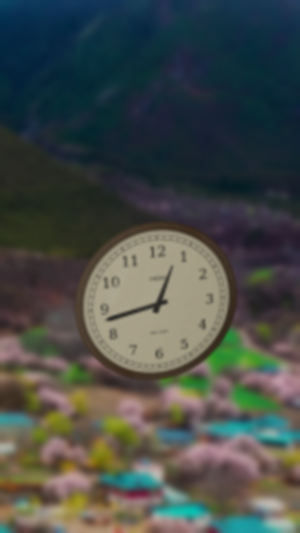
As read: 12h43
